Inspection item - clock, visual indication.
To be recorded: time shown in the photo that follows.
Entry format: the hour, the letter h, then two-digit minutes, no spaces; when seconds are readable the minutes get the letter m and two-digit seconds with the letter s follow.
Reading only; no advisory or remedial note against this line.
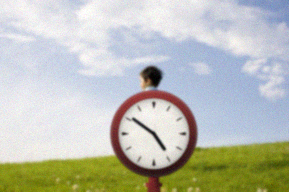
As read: 4h51
